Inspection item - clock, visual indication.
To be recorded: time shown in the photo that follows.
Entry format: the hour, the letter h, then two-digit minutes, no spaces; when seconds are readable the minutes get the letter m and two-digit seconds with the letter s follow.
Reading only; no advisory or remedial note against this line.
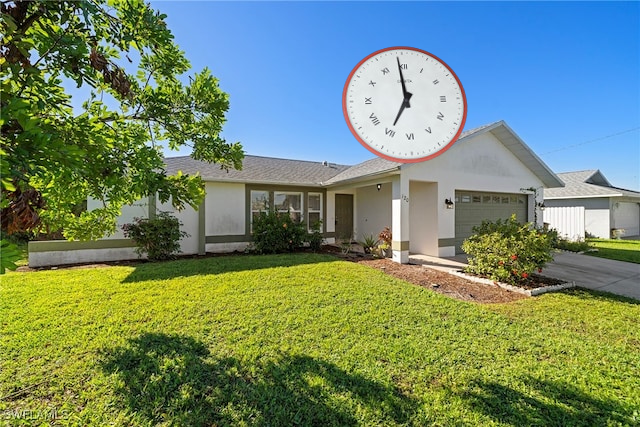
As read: 6h59
